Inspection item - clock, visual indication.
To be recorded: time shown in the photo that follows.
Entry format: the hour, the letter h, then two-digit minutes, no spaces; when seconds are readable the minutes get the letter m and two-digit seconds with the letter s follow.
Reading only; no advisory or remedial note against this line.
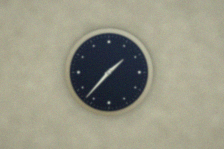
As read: 1h37
